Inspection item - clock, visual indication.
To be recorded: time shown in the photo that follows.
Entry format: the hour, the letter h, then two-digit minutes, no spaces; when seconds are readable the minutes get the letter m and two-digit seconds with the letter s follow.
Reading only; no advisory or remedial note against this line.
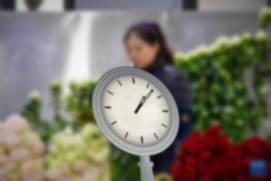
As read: 1h07
